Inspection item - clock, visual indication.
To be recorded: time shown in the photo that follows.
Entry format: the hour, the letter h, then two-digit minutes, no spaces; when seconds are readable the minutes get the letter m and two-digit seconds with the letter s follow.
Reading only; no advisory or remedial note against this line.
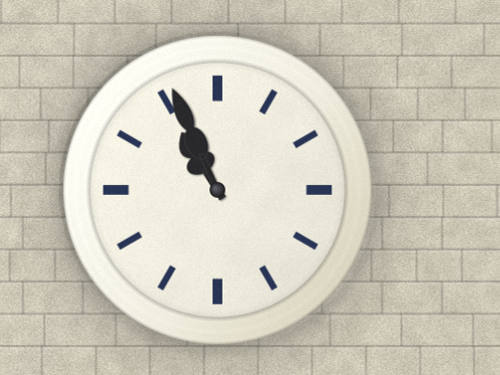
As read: 10h56
